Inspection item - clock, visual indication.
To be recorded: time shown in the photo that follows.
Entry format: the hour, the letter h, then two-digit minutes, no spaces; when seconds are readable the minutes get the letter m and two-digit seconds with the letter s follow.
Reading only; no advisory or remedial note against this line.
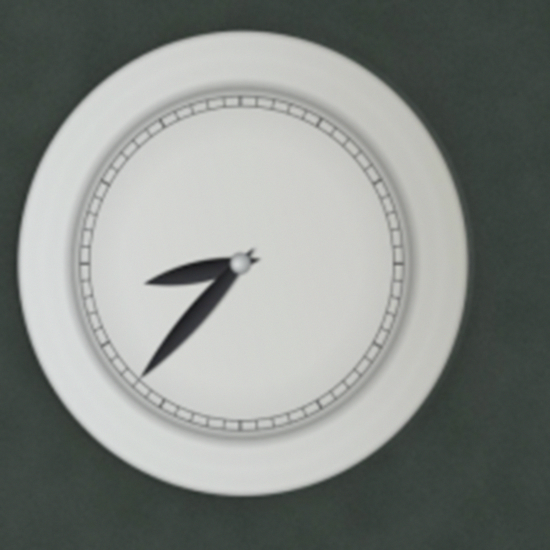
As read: 8h37
